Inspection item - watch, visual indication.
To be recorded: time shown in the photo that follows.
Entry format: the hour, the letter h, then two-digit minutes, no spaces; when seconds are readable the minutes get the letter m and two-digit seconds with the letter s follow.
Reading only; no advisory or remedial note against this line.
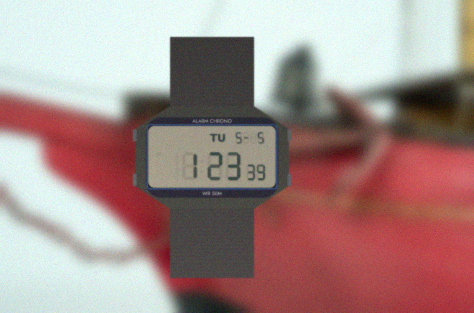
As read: 1h23m39s
